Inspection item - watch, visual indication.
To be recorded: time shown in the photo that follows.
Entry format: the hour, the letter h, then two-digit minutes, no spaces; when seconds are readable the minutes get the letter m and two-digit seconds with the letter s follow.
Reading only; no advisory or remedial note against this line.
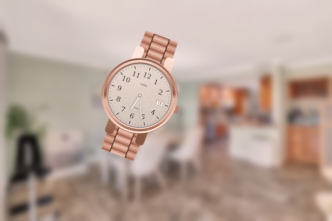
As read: 6h26
